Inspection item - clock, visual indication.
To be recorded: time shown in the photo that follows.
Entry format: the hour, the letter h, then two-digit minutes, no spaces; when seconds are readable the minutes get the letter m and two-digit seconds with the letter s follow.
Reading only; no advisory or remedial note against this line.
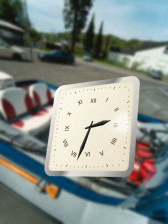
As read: 2h33
